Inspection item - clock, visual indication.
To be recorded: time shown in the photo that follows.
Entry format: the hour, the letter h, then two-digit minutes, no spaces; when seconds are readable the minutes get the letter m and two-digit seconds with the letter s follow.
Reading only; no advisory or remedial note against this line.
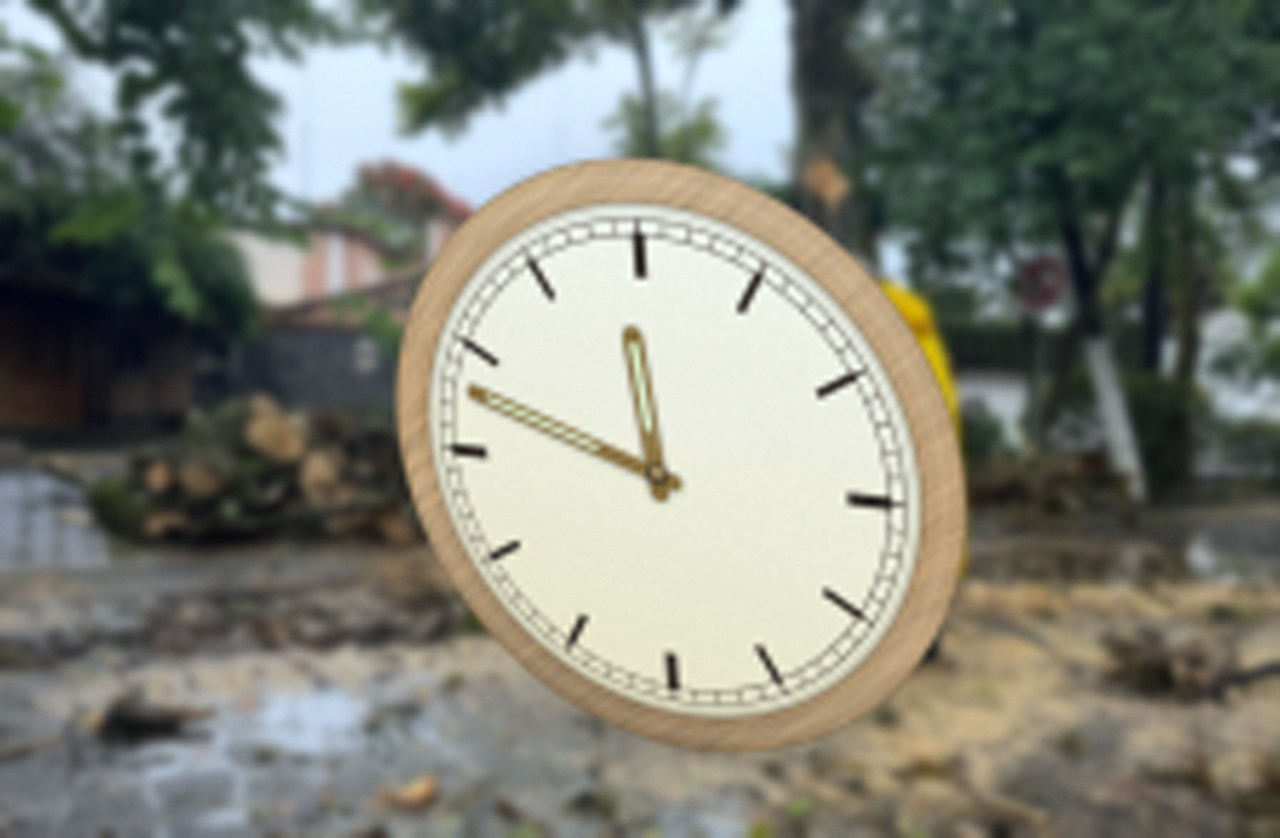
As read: 11h48
